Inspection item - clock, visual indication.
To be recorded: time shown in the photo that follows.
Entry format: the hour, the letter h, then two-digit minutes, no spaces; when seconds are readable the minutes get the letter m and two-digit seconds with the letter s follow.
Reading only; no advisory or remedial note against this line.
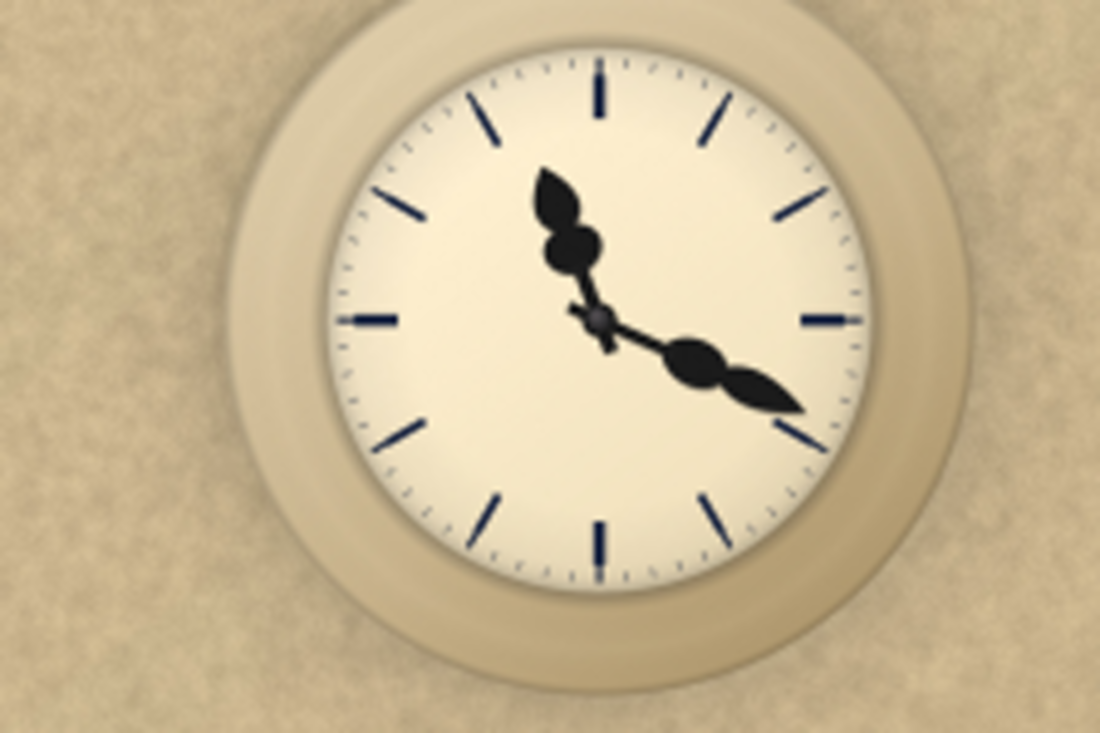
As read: 11h19
